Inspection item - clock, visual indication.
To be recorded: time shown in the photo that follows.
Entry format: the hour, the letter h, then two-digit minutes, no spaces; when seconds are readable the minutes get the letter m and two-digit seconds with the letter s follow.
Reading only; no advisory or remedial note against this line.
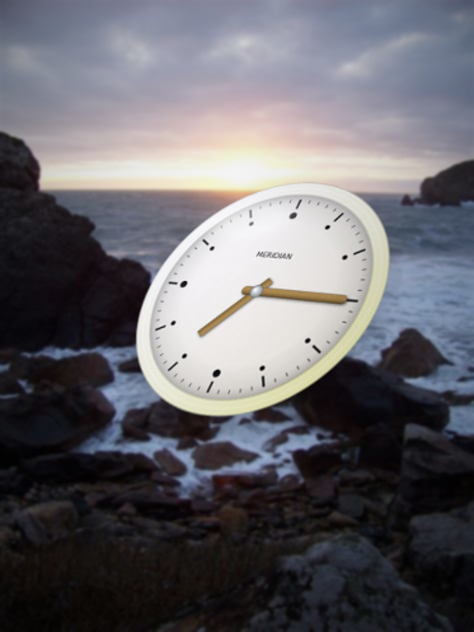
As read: 7h15
